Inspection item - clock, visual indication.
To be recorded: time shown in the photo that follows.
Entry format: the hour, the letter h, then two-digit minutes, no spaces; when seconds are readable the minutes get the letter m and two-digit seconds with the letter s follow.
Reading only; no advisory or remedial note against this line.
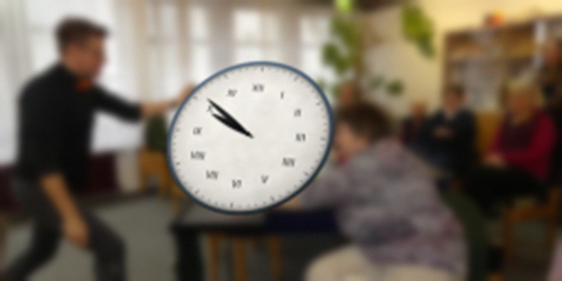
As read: 9h51
